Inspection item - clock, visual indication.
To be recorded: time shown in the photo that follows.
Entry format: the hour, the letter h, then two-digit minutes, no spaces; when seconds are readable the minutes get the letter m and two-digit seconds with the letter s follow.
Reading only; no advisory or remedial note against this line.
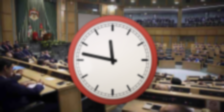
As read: 11h47
